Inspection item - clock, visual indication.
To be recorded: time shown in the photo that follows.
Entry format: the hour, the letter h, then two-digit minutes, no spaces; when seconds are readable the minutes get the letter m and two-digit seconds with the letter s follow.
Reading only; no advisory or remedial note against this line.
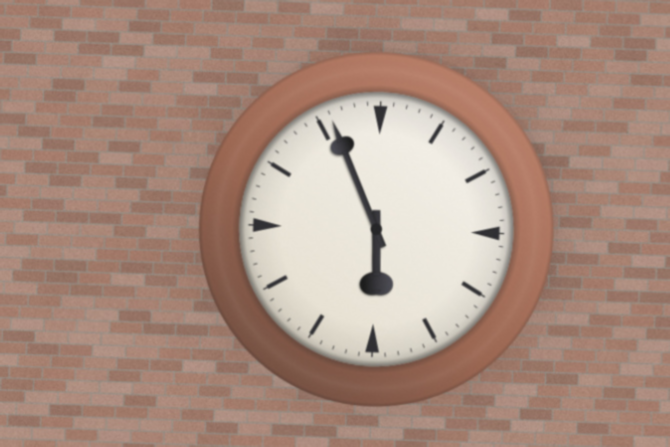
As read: 5h56
